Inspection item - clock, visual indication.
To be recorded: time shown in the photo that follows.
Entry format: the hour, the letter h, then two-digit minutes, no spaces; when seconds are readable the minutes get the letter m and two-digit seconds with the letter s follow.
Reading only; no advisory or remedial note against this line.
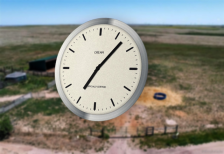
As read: 7h07
